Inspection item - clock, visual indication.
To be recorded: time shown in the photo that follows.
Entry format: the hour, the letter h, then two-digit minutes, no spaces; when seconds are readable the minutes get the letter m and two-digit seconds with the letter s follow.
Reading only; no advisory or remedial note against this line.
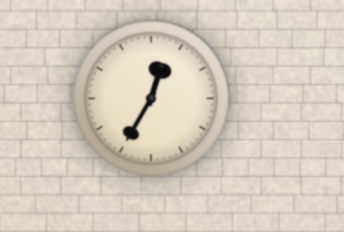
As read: 12h35
